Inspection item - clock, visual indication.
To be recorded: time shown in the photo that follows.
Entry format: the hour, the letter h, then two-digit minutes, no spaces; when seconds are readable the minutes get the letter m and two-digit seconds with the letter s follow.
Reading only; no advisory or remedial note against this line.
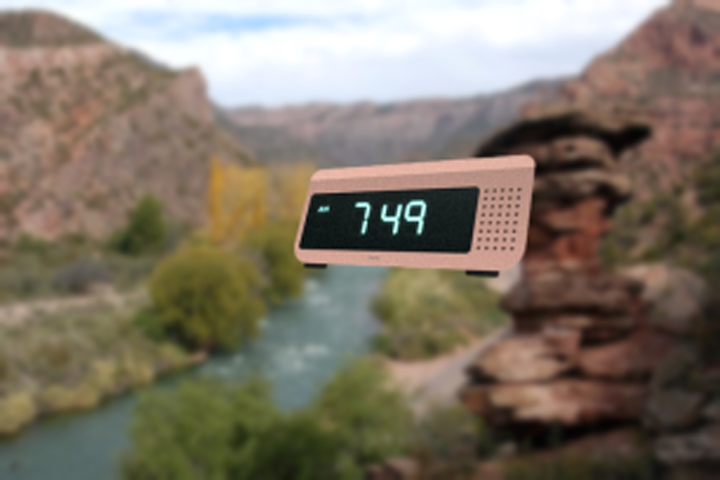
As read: 7h49
